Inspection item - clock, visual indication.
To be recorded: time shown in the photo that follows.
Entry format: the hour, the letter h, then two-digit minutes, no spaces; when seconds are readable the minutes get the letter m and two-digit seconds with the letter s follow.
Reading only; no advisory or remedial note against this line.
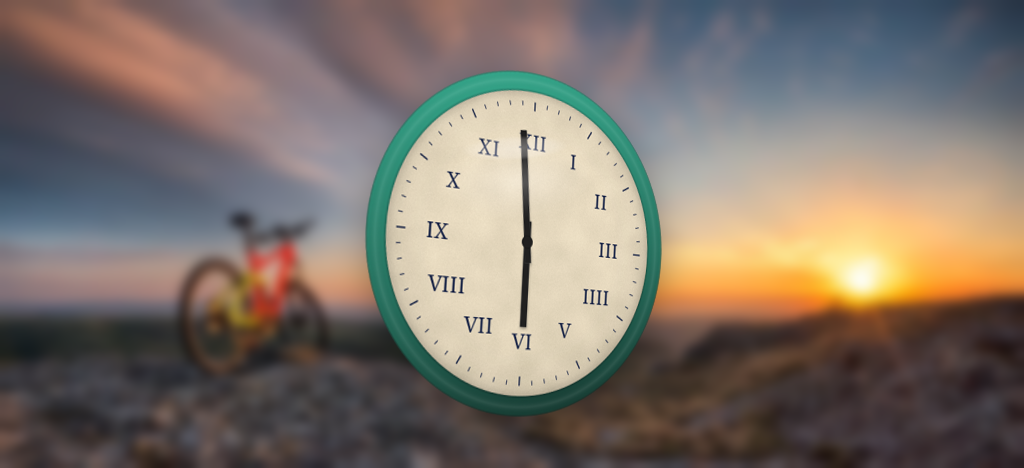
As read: 5h59
